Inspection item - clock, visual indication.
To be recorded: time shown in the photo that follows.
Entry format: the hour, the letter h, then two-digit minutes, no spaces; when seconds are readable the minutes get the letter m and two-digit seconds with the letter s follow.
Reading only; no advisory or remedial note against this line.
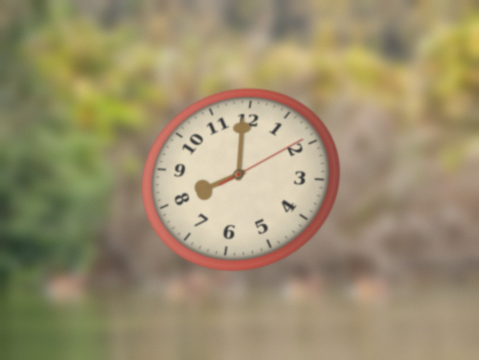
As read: 7h59m09s
